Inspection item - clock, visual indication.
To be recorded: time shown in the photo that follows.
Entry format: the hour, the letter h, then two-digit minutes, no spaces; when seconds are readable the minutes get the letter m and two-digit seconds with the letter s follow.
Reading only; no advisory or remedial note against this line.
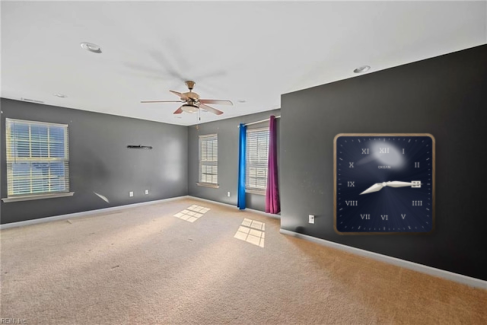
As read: 8h15
